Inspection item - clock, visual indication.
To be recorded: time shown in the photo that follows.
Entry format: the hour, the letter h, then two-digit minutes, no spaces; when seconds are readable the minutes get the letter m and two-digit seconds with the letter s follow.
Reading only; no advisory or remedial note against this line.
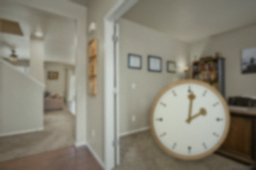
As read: 2h01
